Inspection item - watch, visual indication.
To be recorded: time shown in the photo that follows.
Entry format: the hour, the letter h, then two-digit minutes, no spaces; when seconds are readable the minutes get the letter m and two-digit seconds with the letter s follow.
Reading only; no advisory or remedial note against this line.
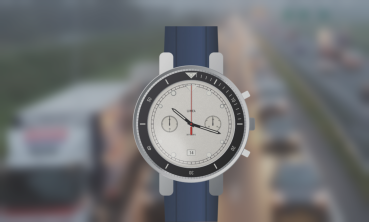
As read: 10h18
